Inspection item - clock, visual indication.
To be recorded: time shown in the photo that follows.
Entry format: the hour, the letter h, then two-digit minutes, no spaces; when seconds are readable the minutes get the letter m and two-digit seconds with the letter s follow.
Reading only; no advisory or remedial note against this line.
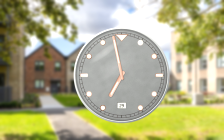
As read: 6h58
